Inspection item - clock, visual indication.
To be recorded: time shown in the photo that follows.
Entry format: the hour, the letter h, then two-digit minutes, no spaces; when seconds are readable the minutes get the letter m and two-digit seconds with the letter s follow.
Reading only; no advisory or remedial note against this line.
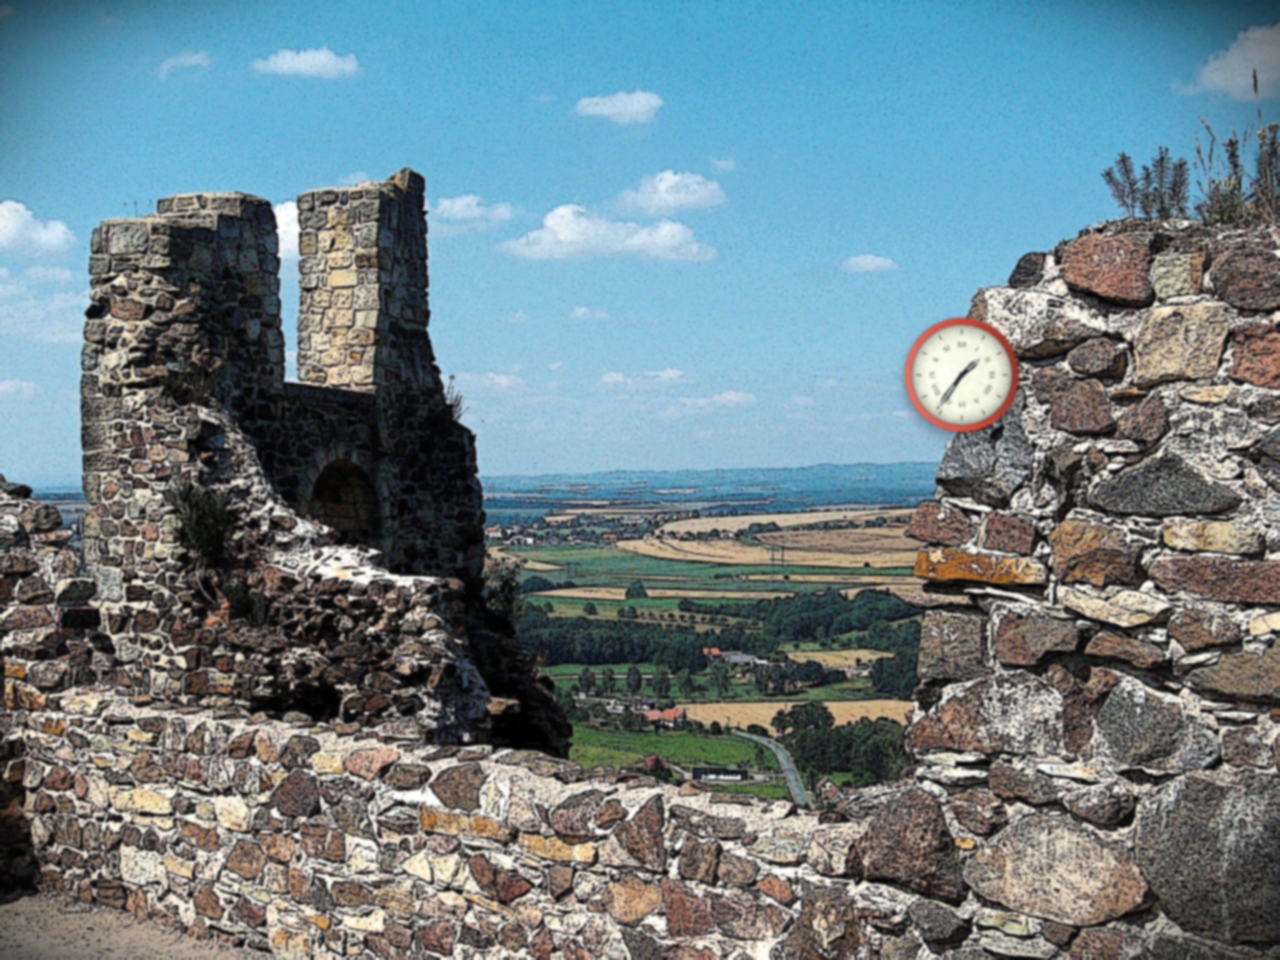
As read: 1h36
